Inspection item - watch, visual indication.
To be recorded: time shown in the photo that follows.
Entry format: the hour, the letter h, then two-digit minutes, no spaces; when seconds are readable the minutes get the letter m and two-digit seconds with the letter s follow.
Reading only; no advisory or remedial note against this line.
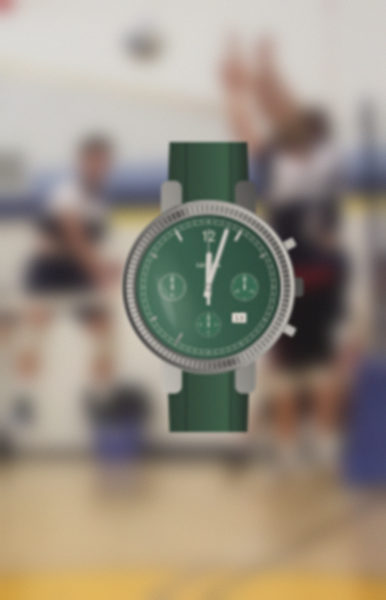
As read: 12h03
